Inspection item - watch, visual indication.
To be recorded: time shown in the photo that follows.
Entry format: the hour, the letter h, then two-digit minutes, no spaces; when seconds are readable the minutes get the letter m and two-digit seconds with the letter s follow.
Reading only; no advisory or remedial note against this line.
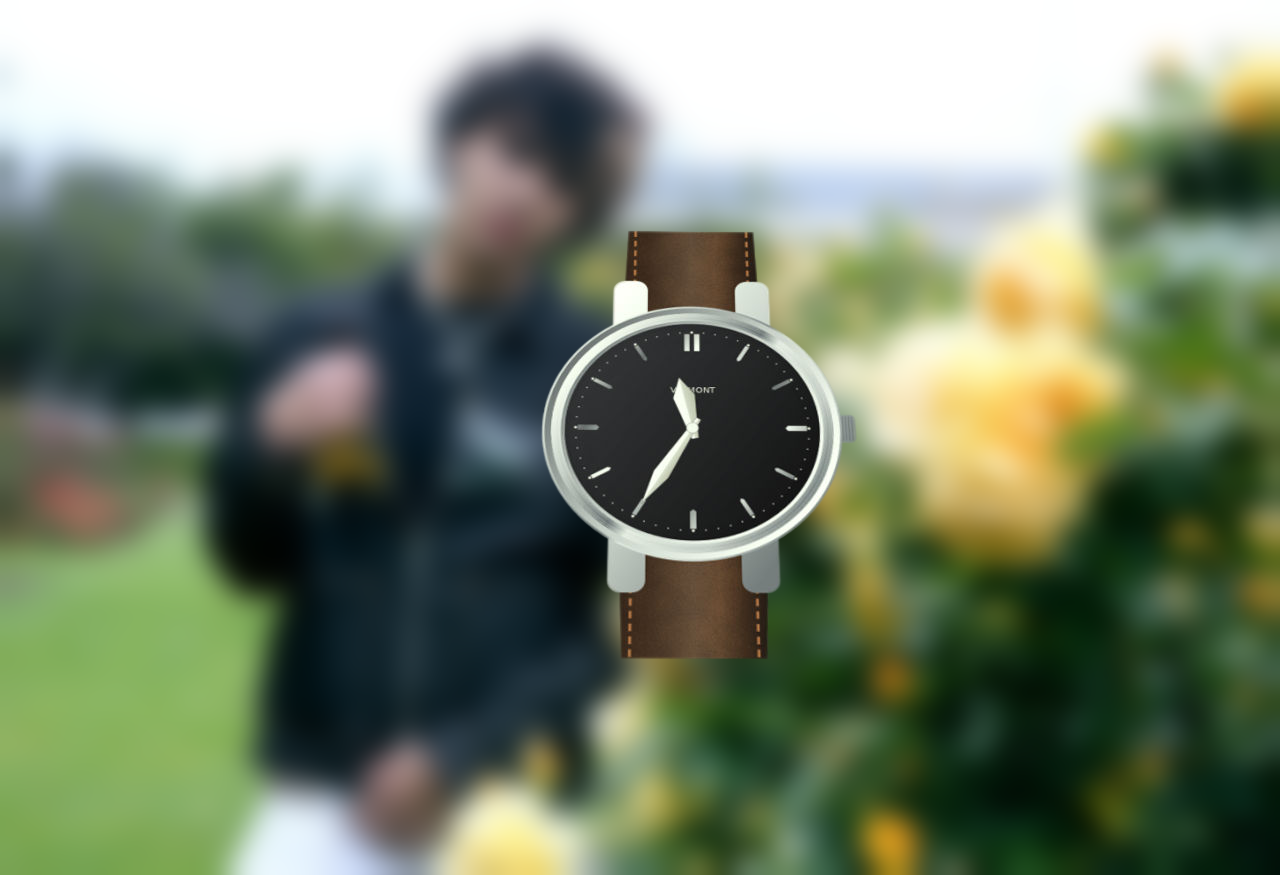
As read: 11h35
